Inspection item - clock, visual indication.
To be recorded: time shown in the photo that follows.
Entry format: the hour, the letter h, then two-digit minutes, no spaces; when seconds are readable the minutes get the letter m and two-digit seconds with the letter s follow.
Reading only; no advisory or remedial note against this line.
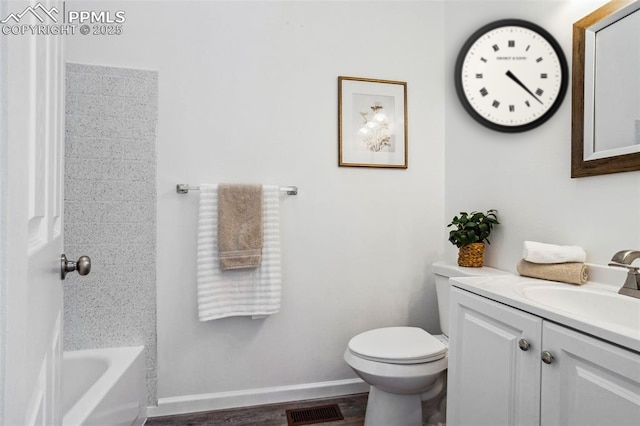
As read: 4h22
